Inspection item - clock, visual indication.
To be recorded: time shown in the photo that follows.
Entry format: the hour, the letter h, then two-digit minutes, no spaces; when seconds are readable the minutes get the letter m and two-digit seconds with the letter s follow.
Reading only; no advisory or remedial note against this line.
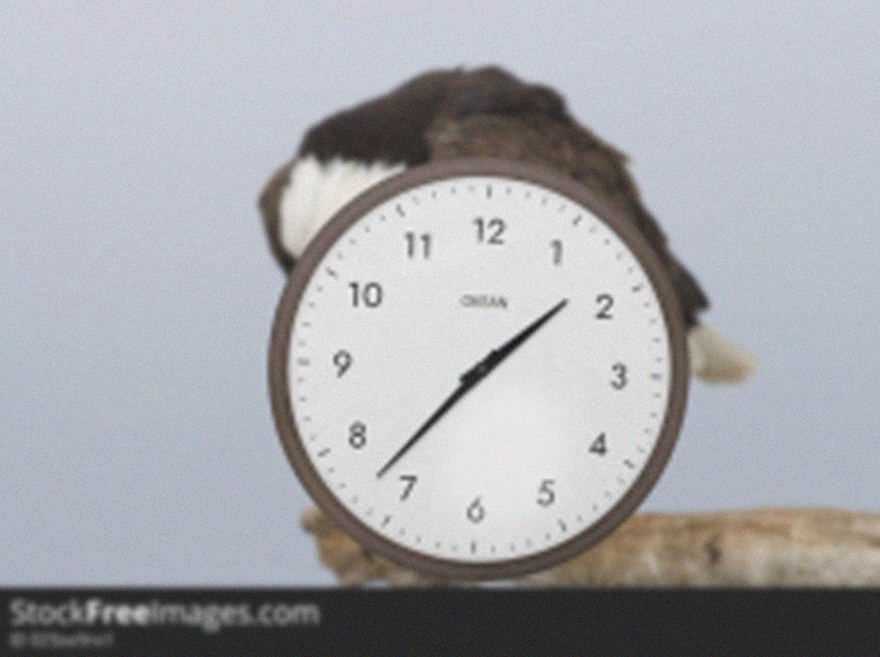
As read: 1h37
